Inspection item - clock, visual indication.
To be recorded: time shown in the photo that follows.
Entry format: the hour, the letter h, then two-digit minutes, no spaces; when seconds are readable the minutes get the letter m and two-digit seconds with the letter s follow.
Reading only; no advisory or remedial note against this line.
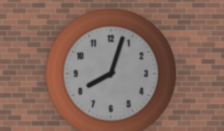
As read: 8h03
